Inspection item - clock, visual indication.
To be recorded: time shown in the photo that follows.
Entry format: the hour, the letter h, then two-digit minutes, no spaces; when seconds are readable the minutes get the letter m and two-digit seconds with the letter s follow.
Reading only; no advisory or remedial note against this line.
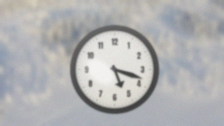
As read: 5h18
